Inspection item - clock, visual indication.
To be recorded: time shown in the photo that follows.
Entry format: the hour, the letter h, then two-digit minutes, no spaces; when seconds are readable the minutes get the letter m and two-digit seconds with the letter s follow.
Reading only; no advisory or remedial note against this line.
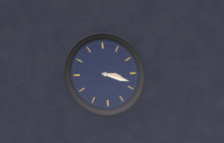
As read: 3h18
